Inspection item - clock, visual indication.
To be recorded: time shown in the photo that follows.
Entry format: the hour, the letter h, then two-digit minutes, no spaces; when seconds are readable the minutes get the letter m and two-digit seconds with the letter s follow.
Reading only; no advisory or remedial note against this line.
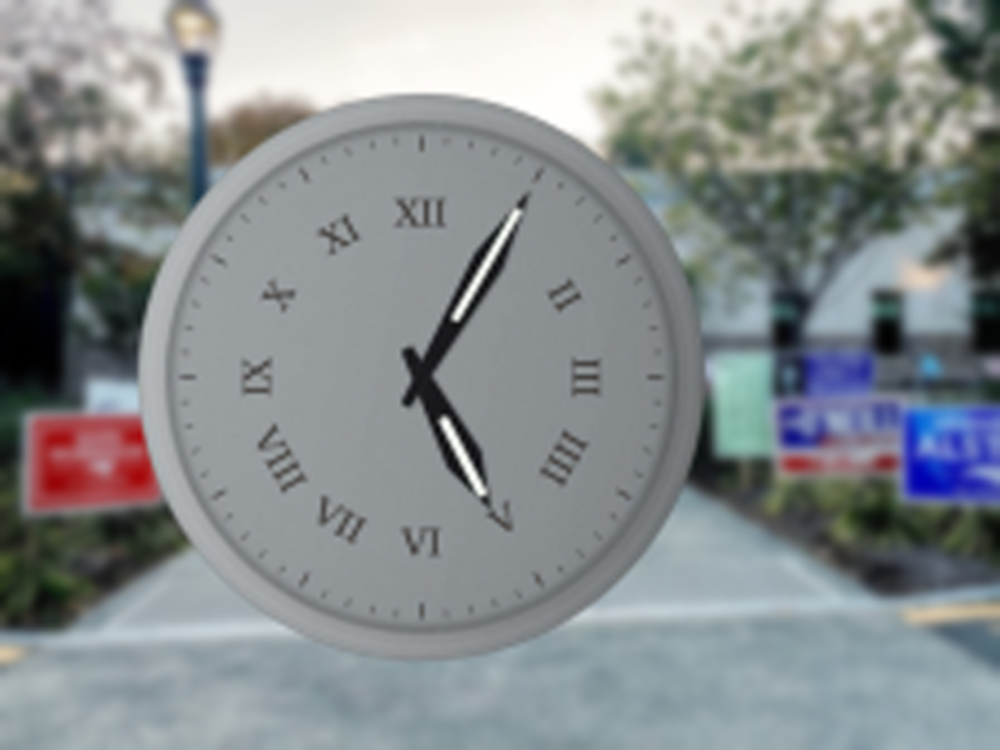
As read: 5h05
